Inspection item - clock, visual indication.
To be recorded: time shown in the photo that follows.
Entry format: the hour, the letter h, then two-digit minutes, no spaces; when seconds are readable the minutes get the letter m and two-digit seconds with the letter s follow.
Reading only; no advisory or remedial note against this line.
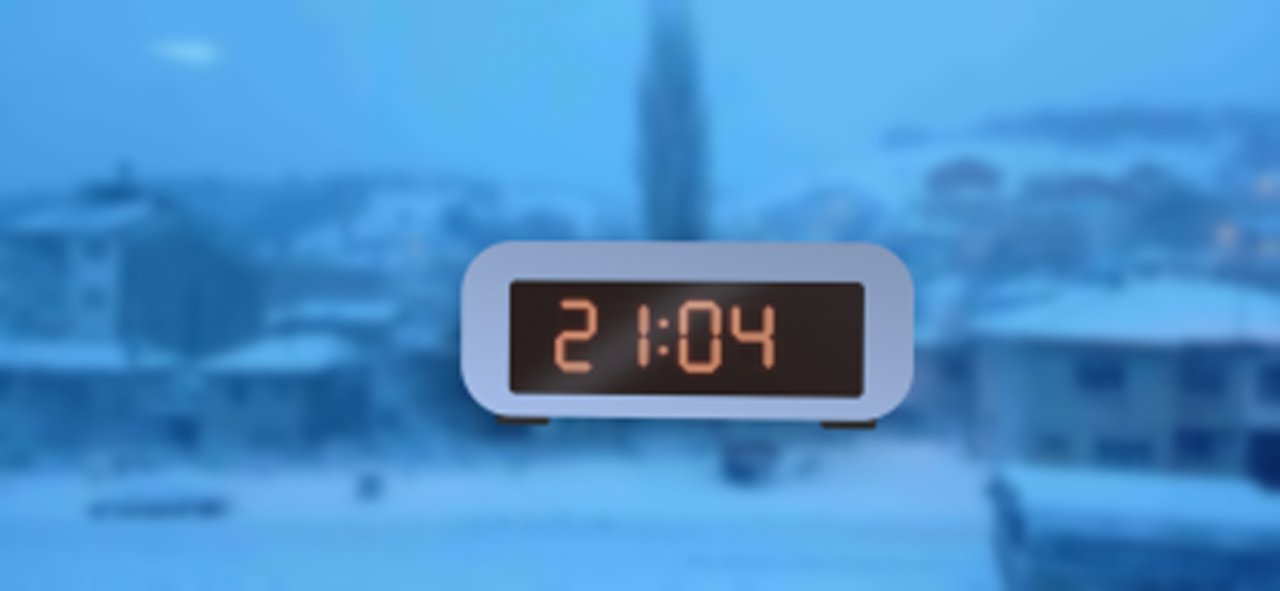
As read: 21h04
